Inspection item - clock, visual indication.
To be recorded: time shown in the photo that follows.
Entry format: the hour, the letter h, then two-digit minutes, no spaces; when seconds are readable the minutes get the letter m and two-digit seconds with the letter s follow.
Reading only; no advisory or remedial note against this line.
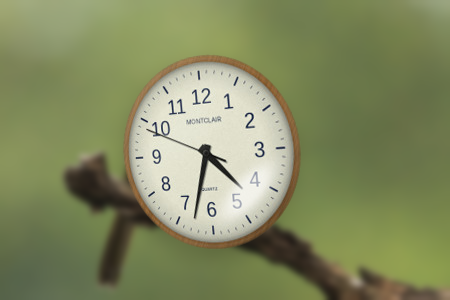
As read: 4h32m49s
